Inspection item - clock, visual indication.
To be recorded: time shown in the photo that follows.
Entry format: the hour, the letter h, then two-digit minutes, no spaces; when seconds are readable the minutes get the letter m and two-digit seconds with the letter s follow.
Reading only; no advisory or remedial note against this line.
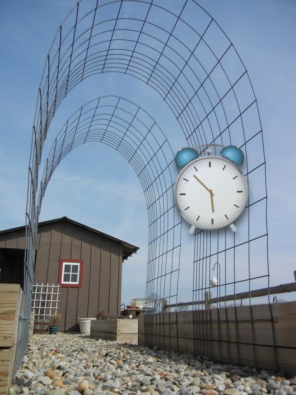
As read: 5h53
